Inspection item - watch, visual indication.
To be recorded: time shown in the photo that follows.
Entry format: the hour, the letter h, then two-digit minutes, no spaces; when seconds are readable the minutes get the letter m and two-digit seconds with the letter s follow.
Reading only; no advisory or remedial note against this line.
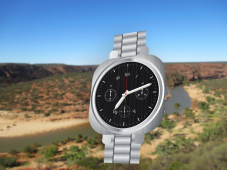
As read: 7h12
